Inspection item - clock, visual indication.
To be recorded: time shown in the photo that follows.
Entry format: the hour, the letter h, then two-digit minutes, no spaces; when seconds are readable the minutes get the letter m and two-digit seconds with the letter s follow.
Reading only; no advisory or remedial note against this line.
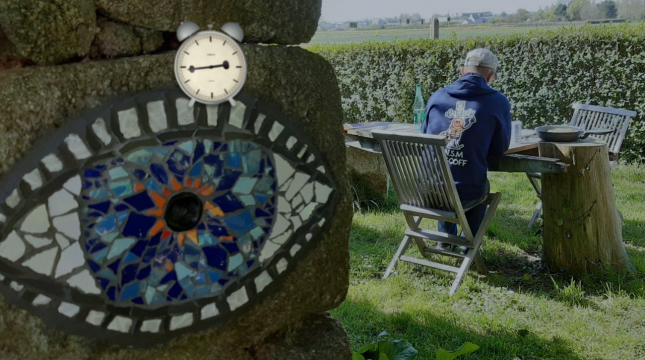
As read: 2h44
